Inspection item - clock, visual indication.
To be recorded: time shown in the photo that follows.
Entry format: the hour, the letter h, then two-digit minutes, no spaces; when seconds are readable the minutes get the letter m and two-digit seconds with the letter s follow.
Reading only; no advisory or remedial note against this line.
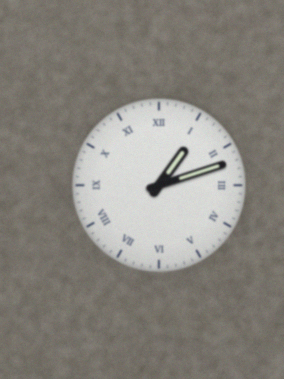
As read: 1h12
